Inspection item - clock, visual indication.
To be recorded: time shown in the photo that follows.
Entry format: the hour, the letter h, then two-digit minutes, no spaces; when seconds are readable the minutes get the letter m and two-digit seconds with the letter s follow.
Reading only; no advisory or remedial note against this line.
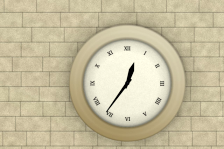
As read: 12h36
